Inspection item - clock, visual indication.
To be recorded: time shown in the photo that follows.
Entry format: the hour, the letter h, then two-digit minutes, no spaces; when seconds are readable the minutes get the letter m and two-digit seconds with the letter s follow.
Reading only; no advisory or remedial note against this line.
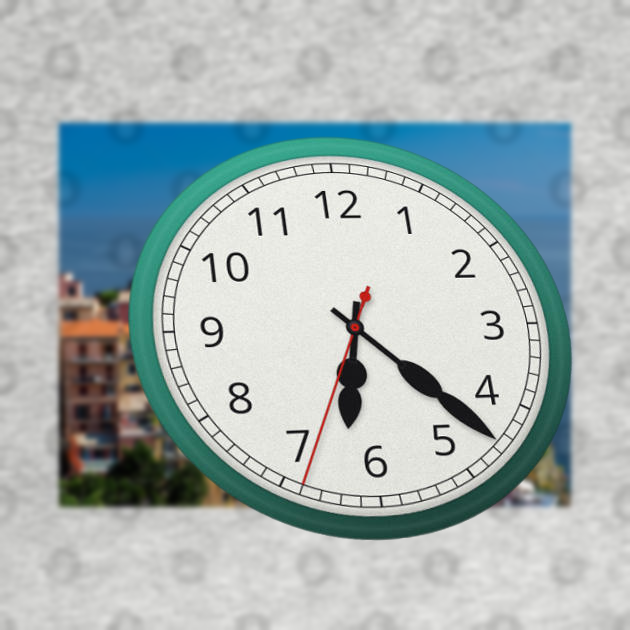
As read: 6h22m34s
